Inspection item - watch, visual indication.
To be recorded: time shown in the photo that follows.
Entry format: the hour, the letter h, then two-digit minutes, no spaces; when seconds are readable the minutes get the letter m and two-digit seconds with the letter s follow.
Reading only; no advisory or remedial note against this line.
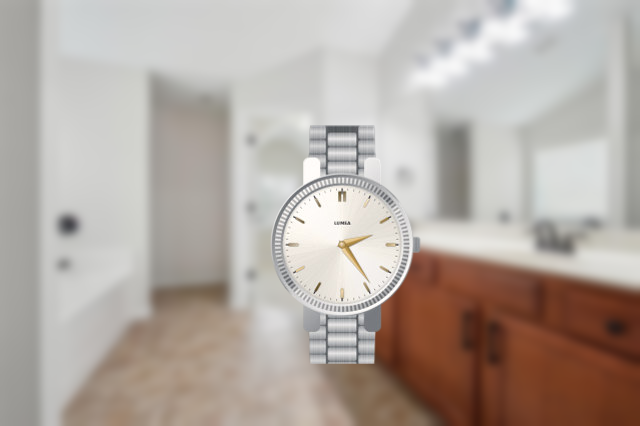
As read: 2h24
